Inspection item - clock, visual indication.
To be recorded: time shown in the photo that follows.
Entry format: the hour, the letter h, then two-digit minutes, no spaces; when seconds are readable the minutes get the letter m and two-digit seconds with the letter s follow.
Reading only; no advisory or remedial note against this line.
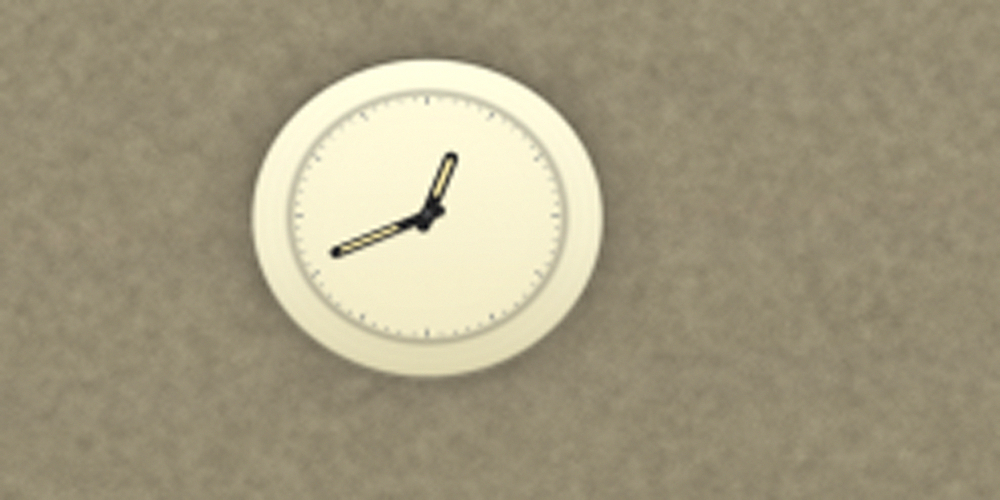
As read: 12h41
